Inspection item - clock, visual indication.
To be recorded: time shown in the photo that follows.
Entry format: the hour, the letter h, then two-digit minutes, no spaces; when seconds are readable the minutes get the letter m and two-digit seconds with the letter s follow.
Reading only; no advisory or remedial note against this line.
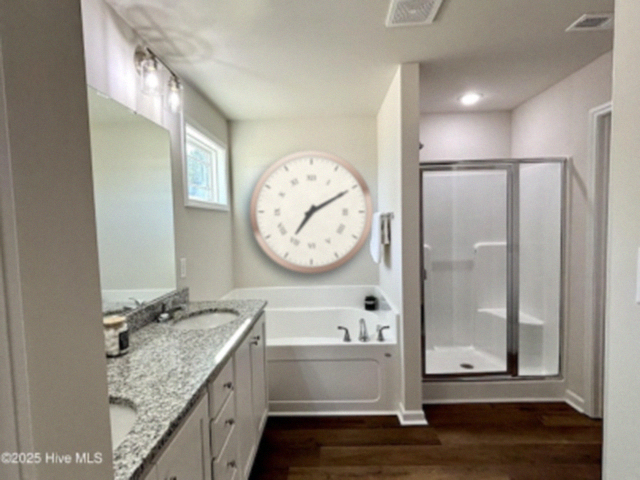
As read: 7h10
